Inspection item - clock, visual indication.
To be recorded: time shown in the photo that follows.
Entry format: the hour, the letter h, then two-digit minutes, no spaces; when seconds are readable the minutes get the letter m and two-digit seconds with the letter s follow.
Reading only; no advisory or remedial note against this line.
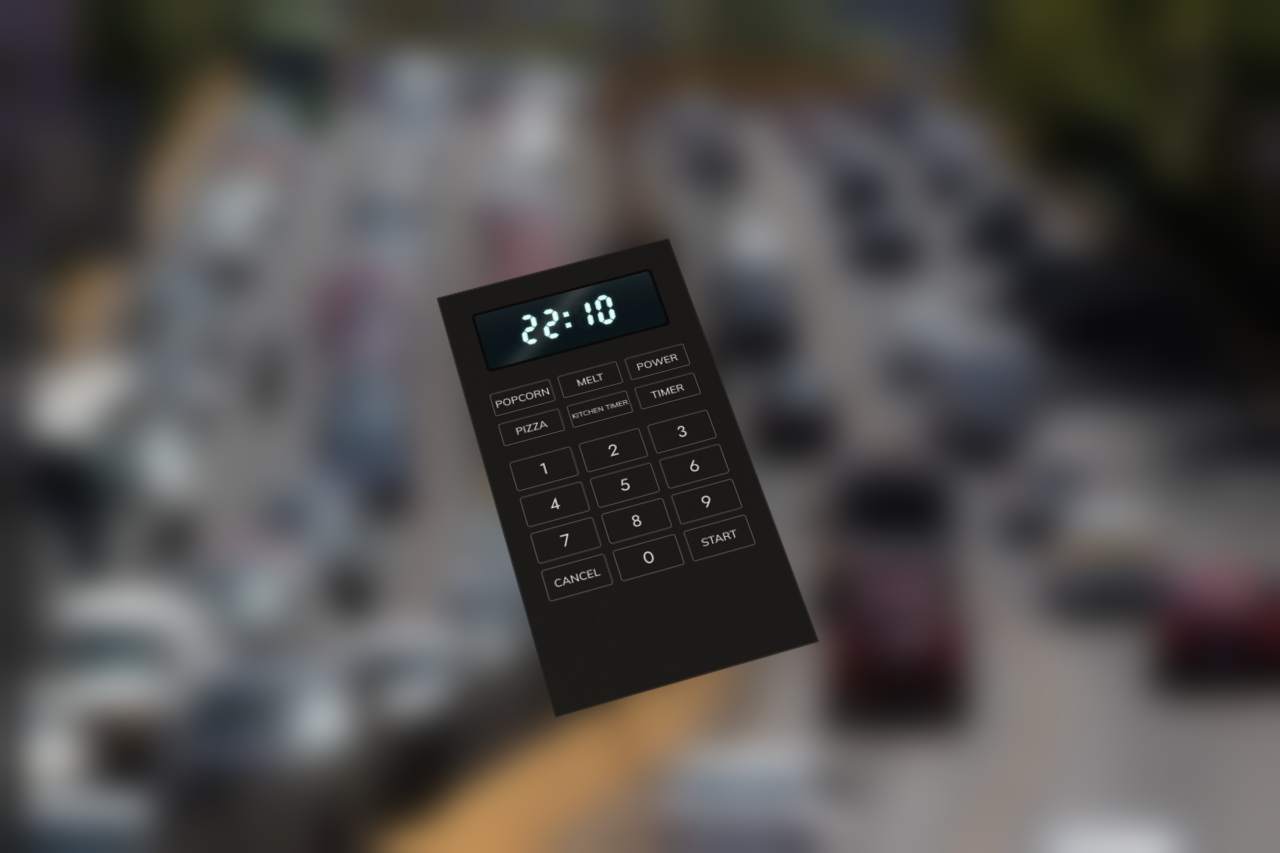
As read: 22h10
